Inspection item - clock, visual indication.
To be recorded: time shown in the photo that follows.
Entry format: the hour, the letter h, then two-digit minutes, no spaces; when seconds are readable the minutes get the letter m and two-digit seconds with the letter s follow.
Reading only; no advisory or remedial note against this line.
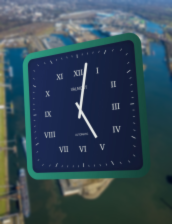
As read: 5h02
